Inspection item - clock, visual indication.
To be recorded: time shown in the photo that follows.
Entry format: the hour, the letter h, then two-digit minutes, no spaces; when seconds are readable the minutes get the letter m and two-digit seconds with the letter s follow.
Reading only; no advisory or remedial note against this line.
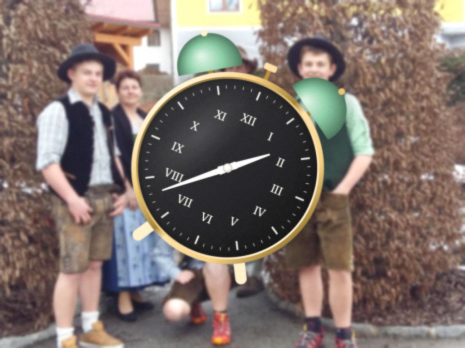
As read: 1h38
